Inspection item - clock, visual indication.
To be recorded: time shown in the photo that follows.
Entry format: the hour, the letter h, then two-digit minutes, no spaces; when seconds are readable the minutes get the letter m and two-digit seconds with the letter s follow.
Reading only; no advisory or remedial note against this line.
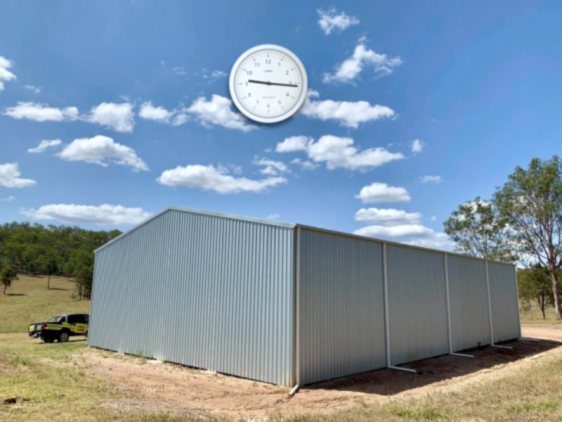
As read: 9h16
